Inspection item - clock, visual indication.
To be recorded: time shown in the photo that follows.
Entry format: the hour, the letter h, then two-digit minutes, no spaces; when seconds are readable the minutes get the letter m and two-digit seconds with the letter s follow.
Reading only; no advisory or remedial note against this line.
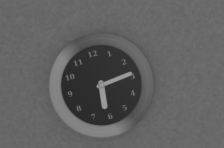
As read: 6h14
